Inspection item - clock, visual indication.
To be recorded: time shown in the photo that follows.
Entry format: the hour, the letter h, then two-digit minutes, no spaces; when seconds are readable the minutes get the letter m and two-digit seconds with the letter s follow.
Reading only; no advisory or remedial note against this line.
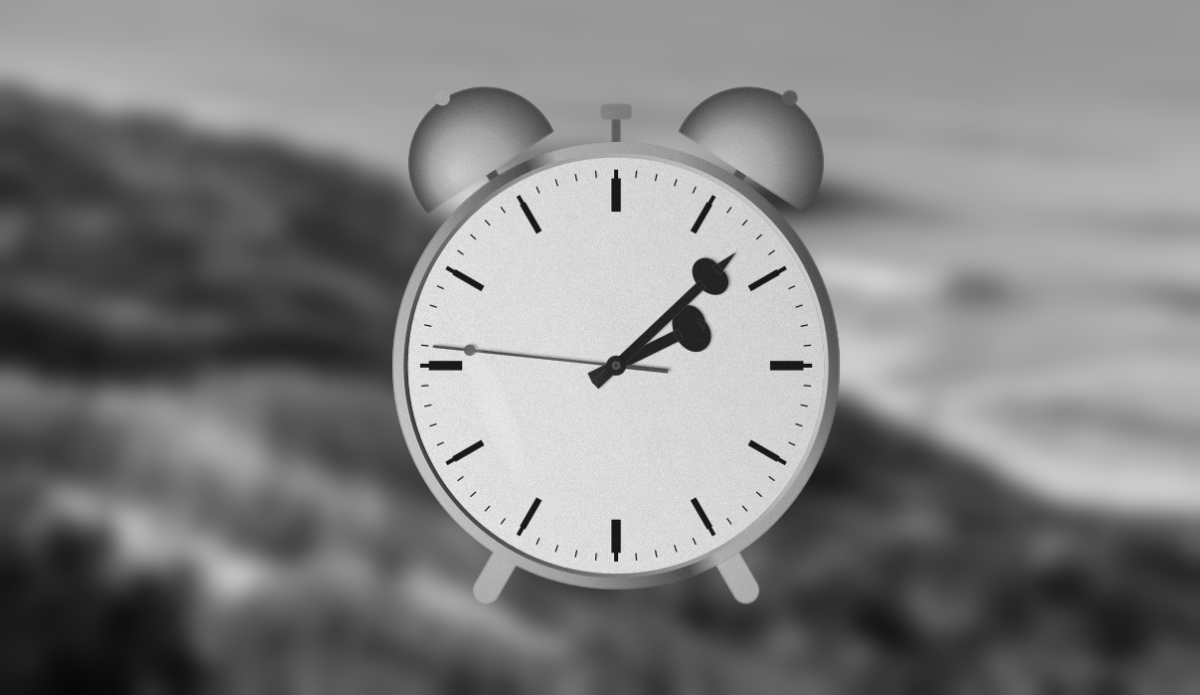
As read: 2h07m46s
